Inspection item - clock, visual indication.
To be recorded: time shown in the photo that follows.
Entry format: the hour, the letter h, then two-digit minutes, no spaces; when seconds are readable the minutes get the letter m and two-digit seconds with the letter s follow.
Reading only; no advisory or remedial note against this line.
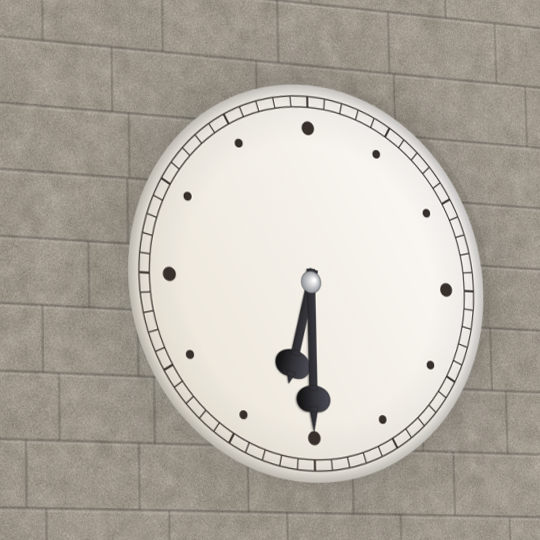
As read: 6h30
